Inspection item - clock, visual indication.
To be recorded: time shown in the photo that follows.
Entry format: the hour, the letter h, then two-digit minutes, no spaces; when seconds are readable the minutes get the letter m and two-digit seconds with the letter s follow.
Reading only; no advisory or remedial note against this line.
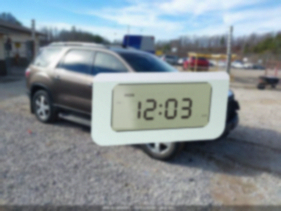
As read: 12h03
